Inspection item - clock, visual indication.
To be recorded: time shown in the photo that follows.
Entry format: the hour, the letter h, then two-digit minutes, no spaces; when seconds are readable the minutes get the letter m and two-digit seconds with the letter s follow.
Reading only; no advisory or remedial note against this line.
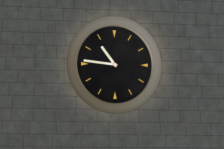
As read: 10h46
